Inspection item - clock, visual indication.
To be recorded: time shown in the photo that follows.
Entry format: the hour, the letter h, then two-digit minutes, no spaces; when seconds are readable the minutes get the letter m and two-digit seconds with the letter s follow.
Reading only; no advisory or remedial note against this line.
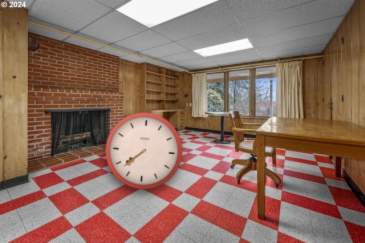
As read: 7h38
